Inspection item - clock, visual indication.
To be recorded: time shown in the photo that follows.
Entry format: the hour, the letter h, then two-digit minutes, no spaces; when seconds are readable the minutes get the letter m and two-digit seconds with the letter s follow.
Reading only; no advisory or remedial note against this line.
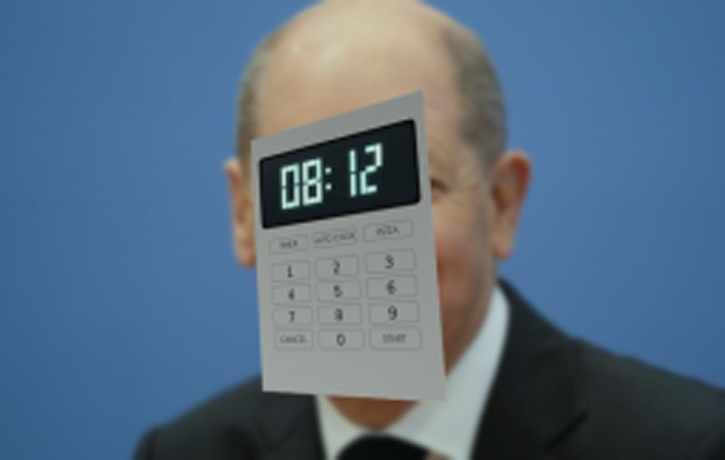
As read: 8h12
